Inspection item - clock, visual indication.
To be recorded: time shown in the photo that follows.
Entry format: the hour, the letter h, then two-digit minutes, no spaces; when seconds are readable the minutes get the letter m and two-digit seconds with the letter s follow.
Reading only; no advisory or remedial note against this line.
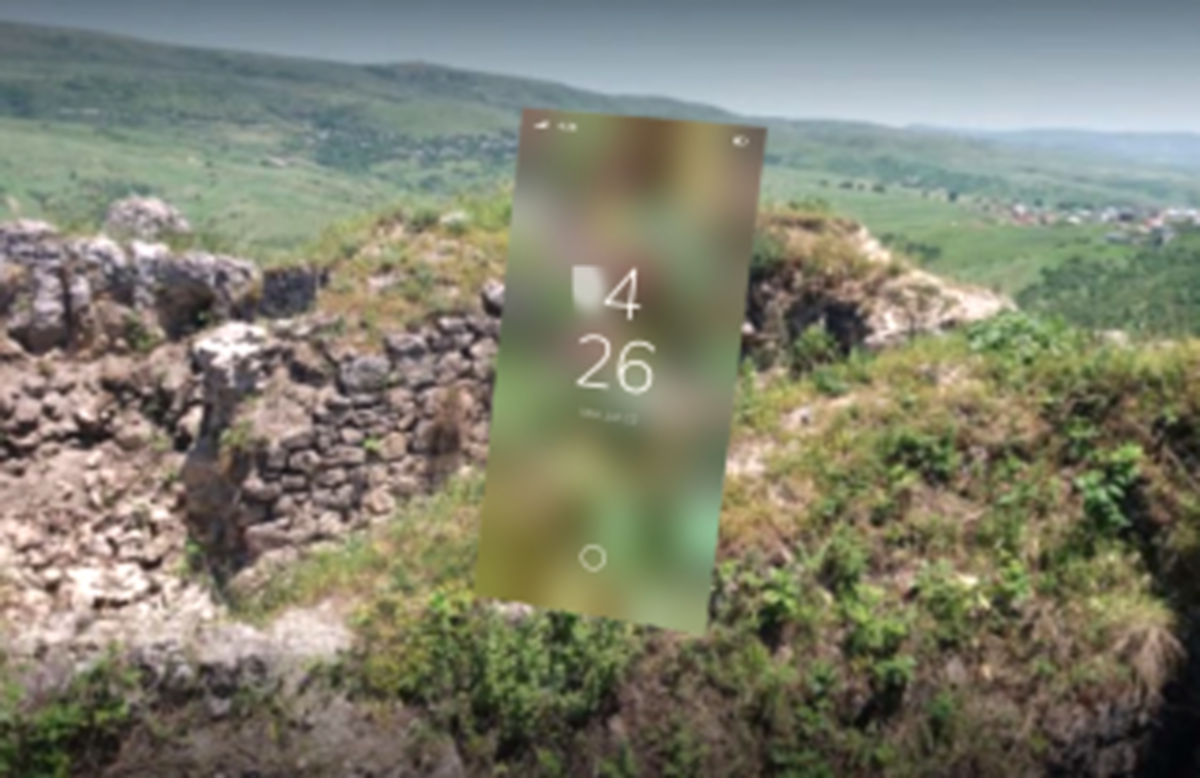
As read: 4h26
